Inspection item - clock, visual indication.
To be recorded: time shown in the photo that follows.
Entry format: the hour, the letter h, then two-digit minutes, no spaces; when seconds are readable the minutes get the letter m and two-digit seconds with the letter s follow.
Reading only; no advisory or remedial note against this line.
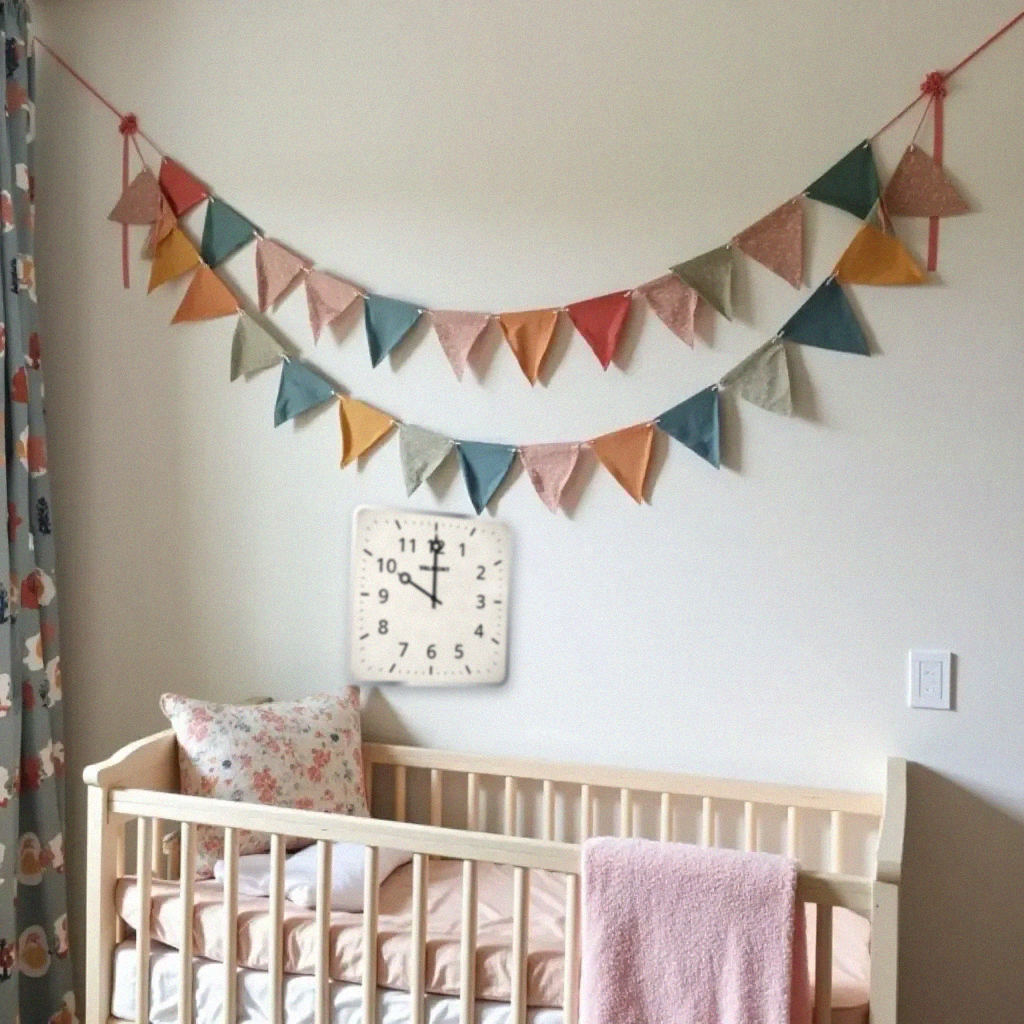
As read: 10h00
